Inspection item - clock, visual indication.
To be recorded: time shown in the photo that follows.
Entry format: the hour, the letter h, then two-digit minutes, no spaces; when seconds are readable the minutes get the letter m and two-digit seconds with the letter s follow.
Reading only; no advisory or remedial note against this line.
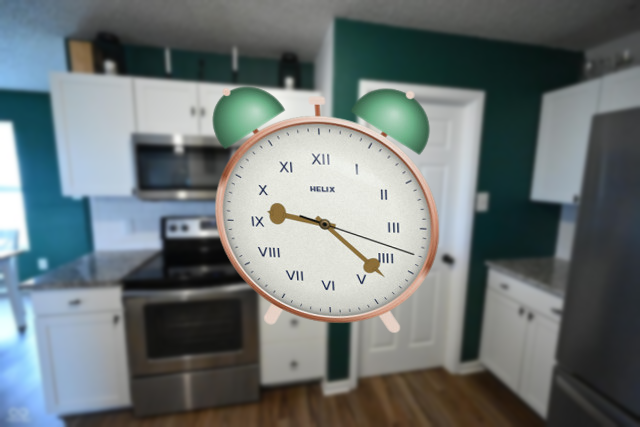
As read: 9h22m18s
